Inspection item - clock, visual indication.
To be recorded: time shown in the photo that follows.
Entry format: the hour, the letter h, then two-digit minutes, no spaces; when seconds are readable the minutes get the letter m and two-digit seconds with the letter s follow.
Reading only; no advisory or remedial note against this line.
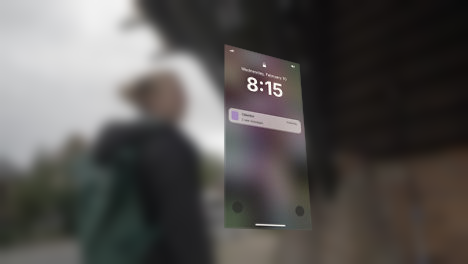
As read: 8h15
